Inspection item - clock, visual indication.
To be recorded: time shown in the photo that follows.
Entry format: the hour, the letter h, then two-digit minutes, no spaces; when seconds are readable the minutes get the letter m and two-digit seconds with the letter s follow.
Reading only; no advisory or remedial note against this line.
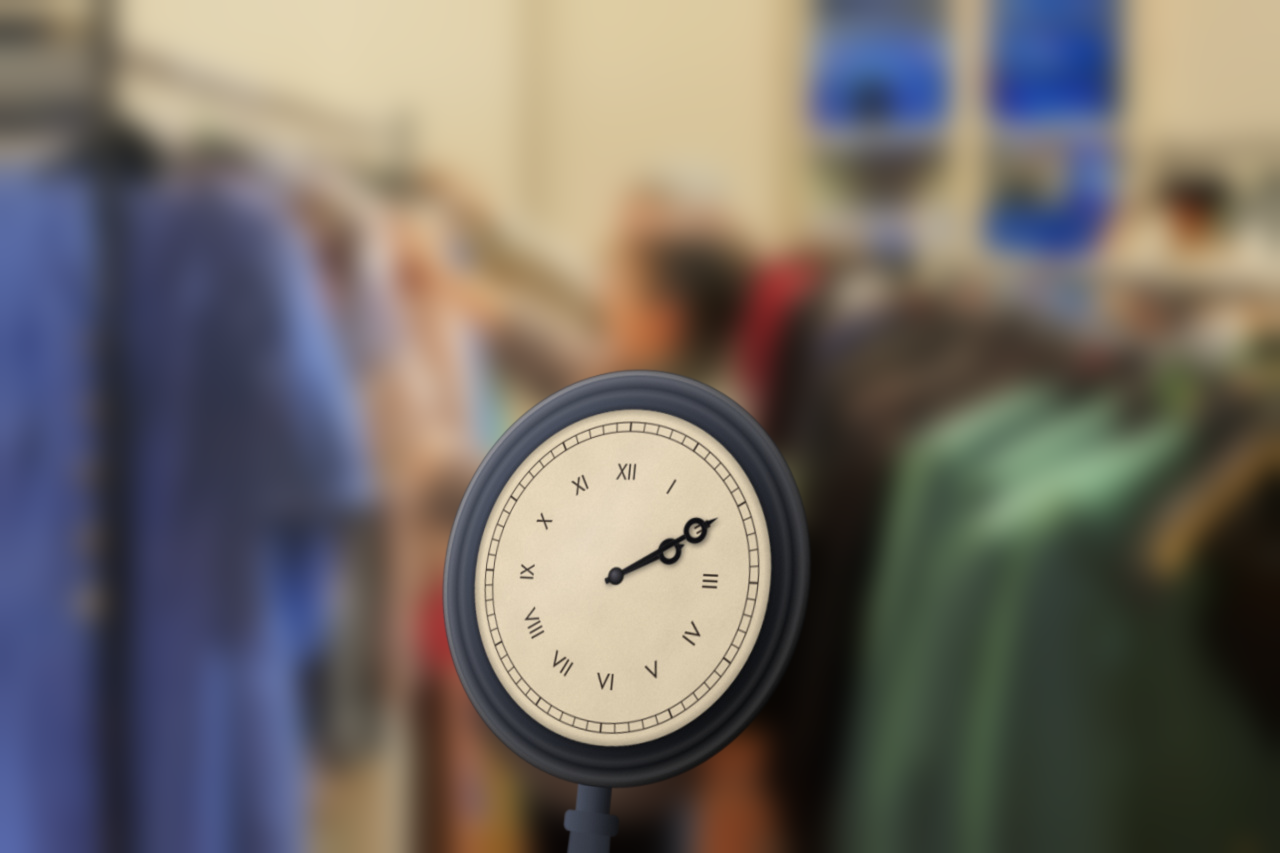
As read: 2h10
